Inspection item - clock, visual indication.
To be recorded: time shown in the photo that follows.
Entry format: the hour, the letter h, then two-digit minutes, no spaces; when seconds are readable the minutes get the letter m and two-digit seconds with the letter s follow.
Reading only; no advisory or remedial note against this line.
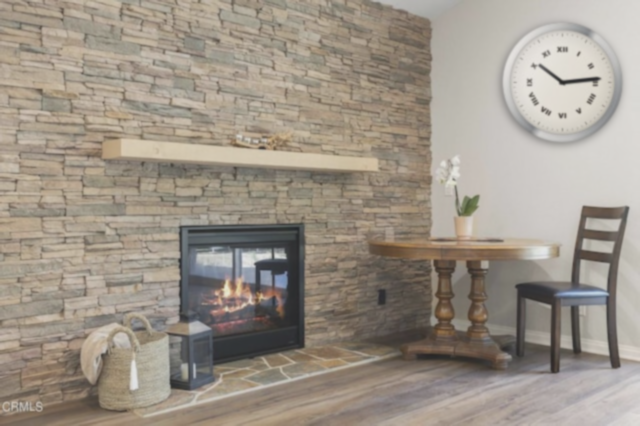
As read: 10h14
